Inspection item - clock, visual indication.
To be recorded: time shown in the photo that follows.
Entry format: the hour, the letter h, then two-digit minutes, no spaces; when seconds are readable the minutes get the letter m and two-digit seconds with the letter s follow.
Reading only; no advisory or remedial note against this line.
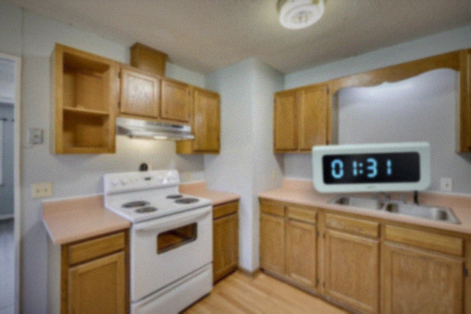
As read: 1h31
